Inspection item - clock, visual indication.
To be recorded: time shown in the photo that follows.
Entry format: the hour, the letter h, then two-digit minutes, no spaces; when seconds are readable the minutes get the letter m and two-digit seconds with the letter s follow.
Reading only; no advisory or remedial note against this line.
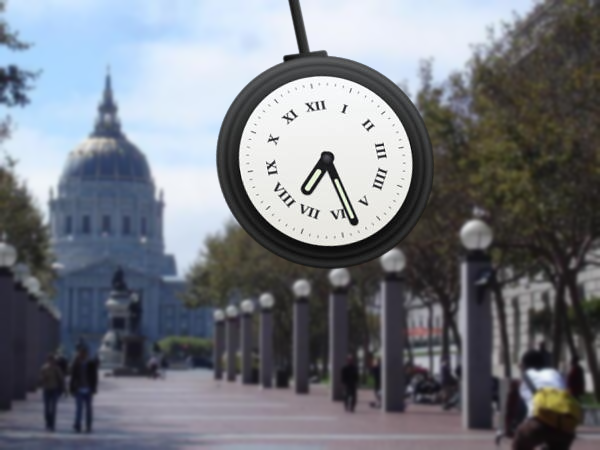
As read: 7h28
